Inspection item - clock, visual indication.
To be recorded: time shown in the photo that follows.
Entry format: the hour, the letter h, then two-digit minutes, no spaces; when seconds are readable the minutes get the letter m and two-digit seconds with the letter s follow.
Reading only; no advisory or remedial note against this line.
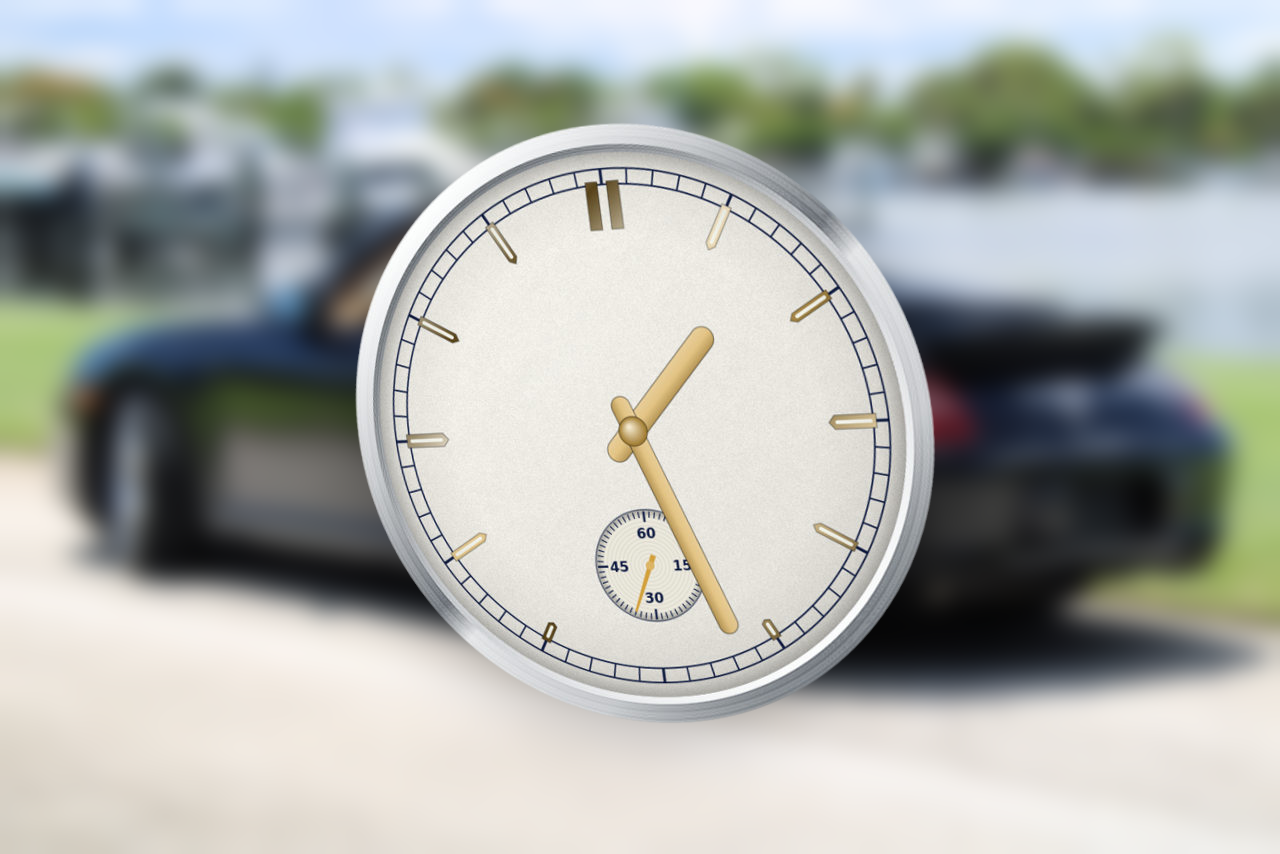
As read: 1h26m34s
